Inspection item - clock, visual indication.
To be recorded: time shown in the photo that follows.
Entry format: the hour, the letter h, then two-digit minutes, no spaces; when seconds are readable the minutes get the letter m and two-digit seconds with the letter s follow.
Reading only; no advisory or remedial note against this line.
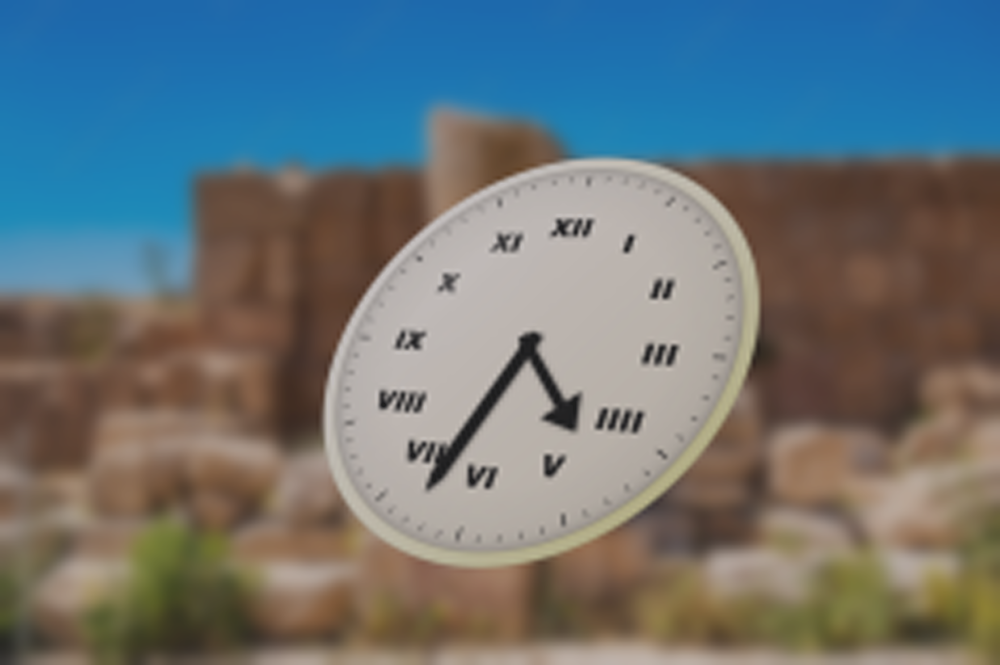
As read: 4h33
